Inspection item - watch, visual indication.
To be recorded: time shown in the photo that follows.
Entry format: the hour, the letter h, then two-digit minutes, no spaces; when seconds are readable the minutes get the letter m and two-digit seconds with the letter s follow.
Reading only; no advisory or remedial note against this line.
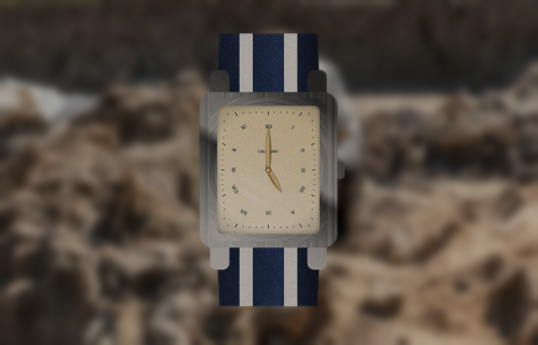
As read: 5h00
